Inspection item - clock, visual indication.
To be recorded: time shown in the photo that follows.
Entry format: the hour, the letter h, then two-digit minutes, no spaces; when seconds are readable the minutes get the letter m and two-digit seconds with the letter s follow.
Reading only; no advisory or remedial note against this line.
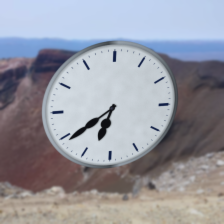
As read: 6h39
